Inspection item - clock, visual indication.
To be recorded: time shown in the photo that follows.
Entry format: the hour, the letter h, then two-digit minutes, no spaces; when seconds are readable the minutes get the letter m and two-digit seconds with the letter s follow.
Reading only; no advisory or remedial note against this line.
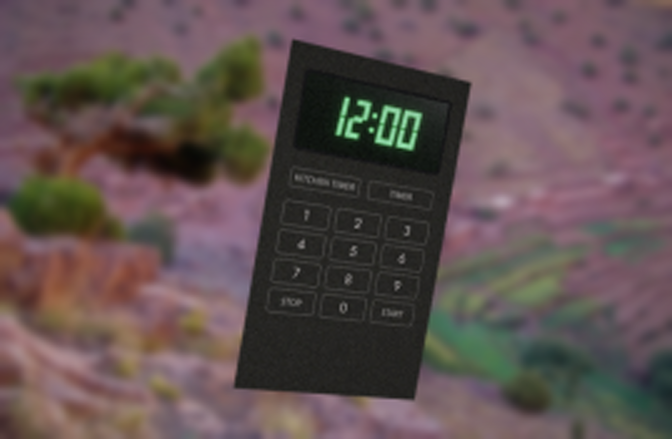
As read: 12h00
